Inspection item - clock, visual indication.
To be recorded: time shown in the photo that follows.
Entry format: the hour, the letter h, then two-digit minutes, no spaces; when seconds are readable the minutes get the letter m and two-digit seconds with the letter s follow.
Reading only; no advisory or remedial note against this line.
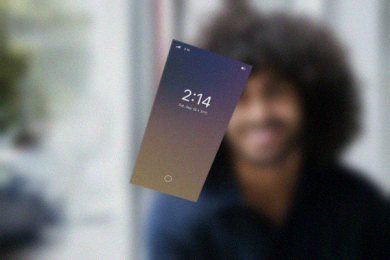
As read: 2h14
